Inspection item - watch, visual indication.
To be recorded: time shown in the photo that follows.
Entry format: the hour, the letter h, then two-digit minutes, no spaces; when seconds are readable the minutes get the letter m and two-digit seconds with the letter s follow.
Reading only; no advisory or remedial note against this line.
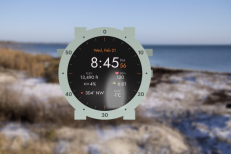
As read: 8h45
